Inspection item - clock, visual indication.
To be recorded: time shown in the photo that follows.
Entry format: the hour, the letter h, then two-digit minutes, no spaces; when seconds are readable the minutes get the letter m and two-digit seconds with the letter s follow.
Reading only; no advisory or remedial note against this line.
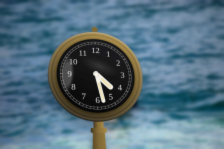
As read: 4h28
